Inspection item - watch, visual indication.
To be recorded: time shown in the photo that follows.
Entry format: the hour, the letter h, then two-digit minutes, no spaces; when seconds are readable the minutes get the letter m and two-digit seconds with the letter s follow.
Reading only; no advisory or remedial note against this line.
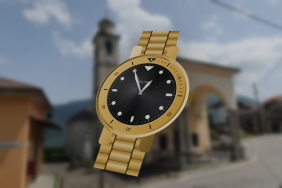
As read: 12h55
